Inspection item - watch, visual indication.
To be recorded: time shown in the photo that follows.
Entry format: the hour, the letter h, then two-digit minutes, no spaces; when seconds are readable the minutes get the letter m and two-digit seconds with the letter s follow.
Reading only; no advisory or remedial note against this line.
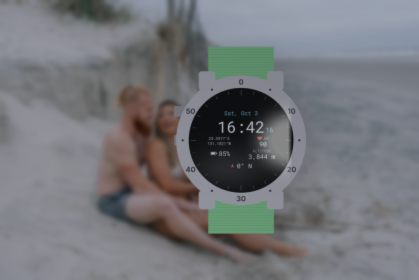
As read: 16h42
